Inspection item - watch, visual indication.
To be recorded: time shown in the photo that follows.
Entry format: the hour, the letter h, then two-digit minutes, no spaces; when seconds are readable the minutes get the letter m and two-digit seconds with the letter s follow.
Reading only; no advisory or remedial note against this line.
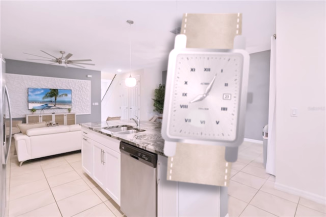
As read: 8h04
